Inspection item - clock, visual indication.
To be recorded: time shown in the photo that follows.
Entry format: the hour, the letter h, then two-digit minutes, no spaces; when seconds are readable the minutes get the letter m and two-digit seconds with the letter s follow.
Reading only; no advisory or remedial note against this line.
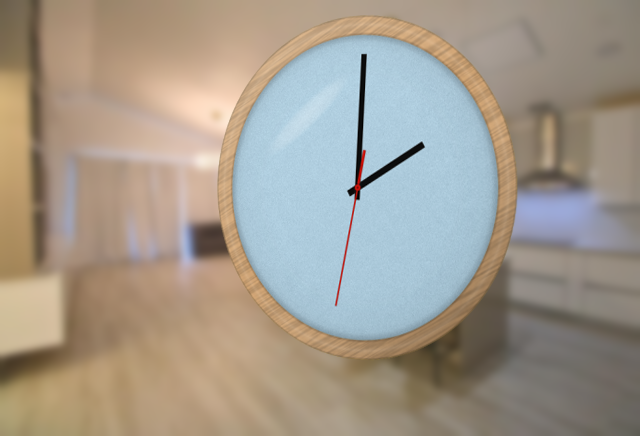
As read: 2h00m32s
